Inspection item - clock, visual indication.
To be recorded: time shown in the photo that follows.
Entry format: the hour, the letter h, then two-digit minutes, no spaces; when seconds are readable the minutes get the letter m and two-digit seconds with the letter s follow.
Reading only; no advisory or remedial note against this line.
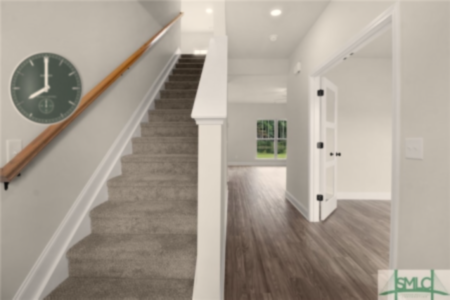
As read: 8h00
